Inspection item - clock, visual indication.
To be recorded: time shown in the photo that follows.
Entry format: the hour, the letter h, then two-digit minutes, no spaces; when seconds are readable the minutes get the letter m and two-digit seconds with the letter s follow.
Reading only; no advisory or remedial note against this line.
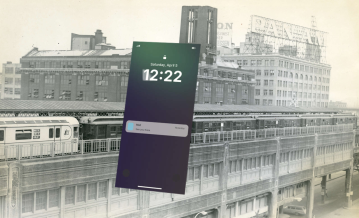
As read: 12h22
